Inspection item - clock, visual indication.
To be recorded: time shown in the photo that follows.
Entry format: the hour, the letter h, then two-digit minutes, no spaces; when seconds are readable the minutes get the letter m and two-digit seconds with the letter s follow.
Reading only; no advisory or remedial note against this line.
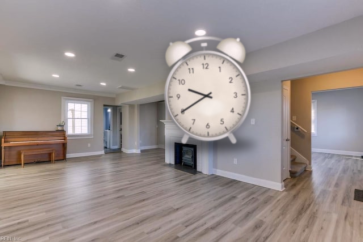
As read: 9h40
